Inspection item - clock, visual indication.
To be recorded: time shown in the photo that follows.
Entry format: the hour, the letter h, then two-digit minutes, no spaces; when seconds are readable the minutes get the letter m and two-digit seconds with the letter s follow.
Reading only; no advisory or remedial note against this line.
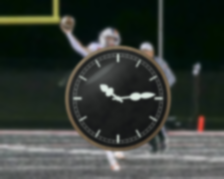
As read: 10h14
